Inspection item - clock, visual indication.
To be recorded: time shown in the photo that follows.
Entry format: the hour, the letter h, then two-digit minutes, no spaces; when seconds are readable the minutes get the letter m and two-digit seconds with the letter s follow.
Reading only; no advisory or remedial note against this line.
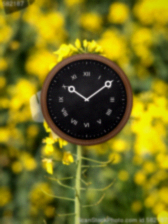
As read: 10h09
